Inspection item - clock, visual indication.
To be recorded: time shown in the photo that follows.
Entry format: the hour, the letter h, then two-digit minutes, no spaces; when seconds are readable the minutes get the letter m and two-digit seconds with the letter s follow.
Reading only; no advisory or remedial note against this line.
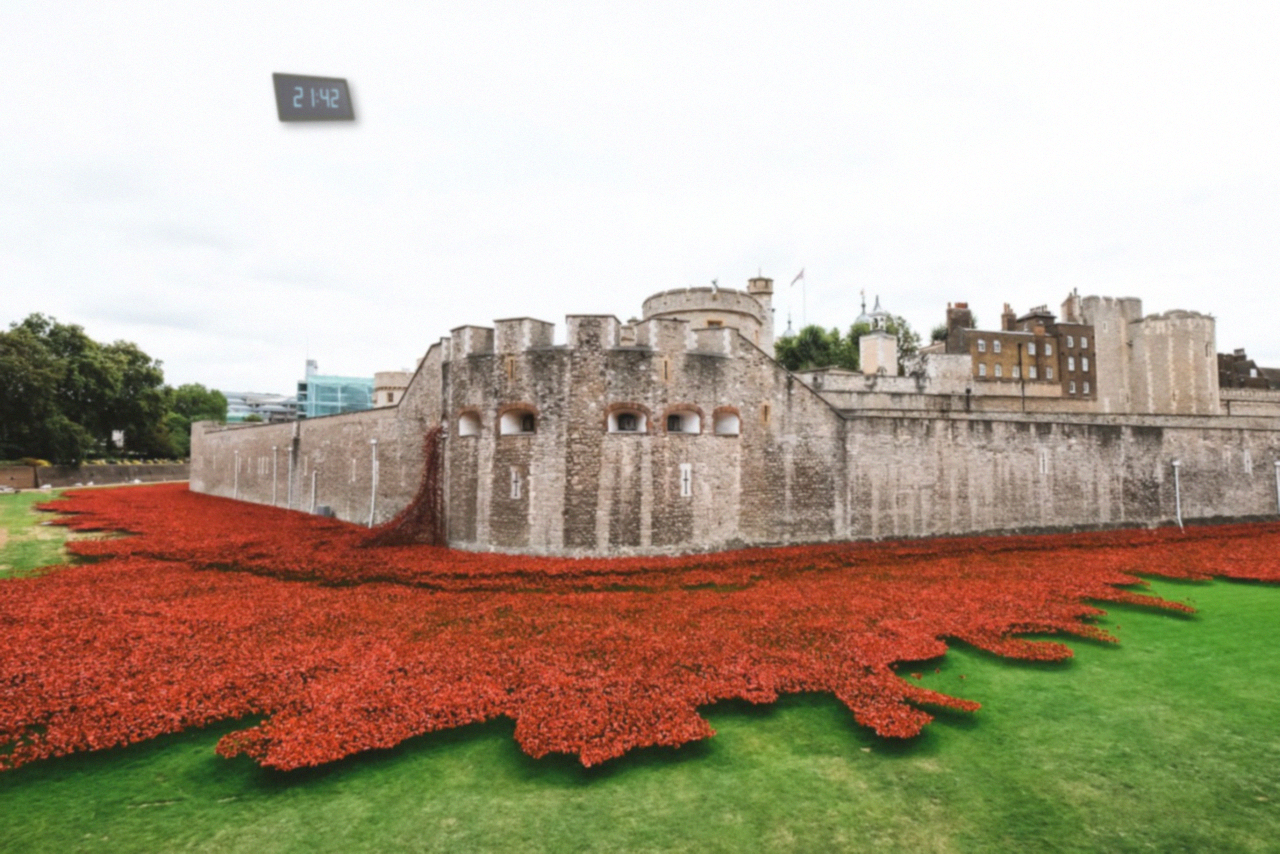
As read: 21h42
